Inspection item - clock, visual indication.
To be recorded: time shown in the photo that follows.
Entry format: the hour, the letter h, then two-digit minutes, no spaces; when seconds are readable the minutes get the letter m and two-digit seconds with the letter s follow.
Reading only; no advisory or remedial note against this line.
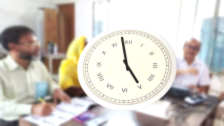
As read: 4h58
